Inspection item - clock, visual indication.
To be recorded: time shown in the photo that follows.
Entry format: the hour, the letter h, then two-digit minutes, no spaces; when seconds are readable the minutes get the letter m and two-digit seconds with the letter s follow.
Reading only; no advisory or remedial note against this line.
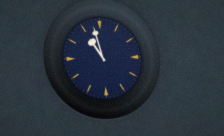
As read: 10h58
